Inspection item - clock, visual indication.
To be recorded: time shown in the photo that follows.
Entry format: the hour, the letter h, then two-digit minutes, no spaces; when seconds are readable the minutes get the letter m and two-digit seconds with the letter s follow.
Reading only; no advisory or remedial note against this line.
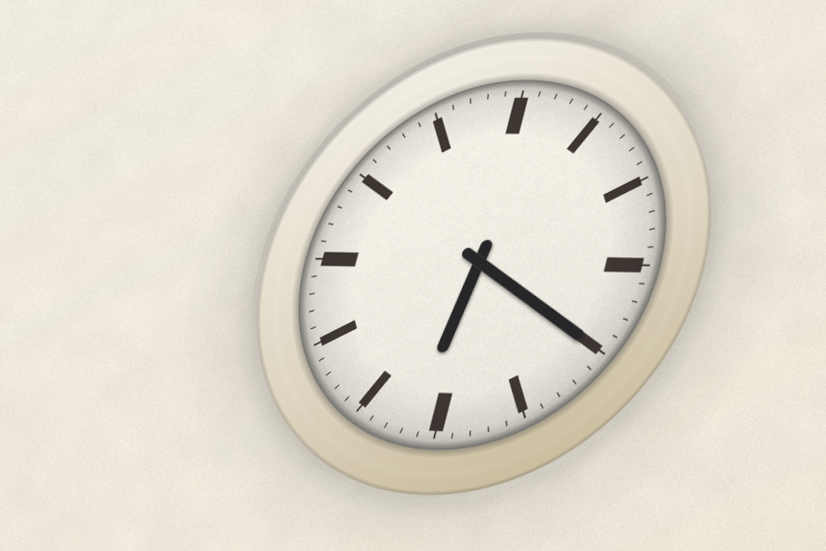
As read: 6h20
